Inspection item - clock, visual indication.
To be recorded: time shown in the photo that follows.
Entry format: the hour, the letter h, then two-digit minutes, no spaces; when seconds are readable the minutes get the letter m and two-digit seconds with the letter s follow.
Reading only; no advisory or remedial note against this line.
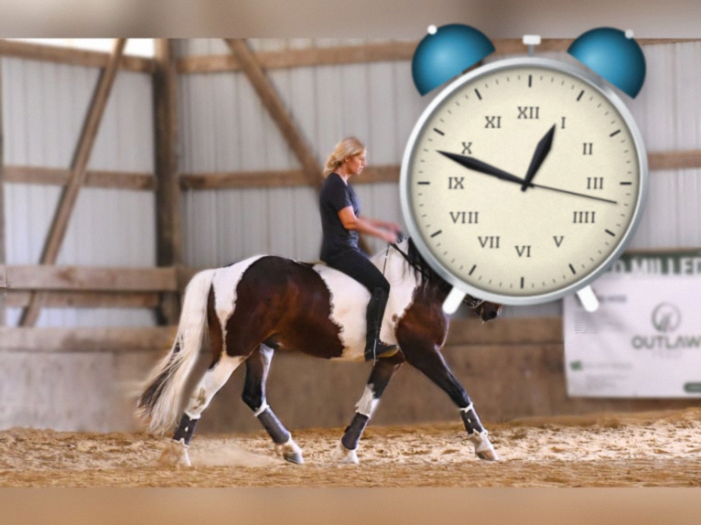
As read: 12h48m17s
